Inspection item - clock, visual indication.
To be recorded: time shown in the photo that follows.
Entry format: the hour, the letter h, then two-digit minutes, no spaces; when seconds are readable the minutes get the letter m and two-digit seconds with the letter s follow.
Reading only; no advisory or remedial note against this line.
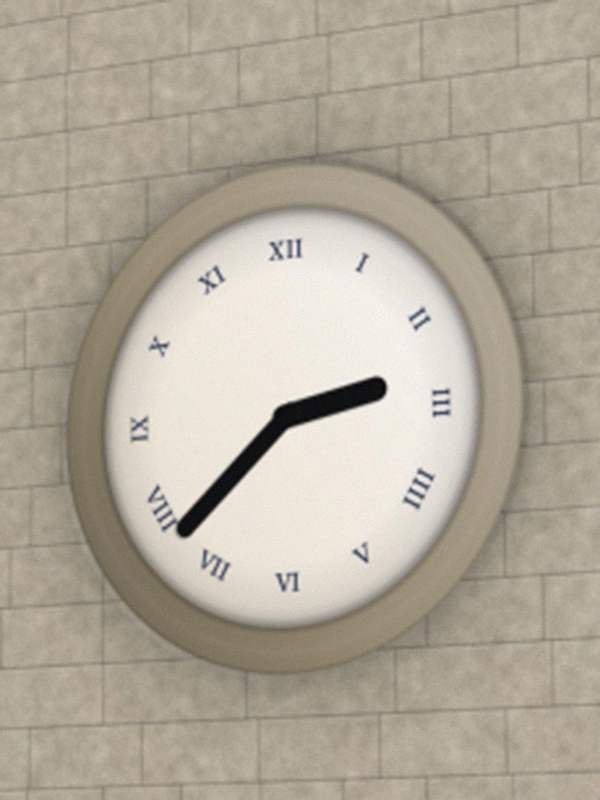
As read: 2h38
